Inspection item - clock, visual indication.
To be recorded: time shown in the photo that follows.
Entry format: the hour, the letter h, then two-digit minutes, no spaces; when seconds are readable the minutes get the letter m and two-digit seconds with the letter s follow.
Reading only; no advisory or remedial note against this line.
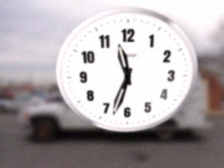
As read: 11h33
